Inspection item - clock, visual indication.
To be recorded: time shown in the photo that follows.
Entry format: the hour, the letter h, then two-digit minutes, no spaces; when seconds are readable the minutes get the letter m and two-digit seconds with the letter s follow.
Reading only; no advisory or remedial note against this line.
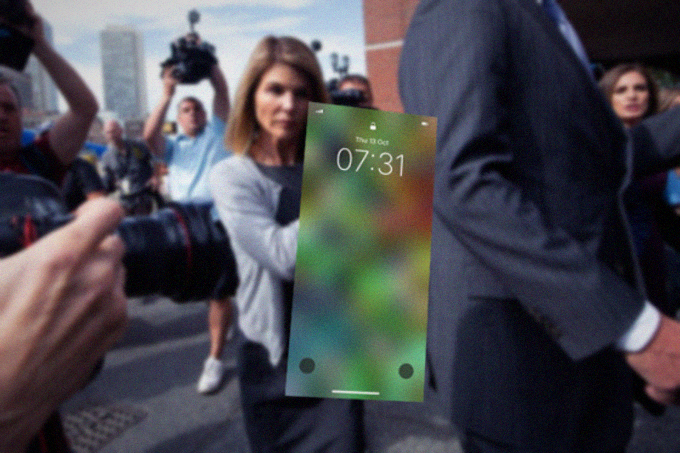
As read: 7h31
